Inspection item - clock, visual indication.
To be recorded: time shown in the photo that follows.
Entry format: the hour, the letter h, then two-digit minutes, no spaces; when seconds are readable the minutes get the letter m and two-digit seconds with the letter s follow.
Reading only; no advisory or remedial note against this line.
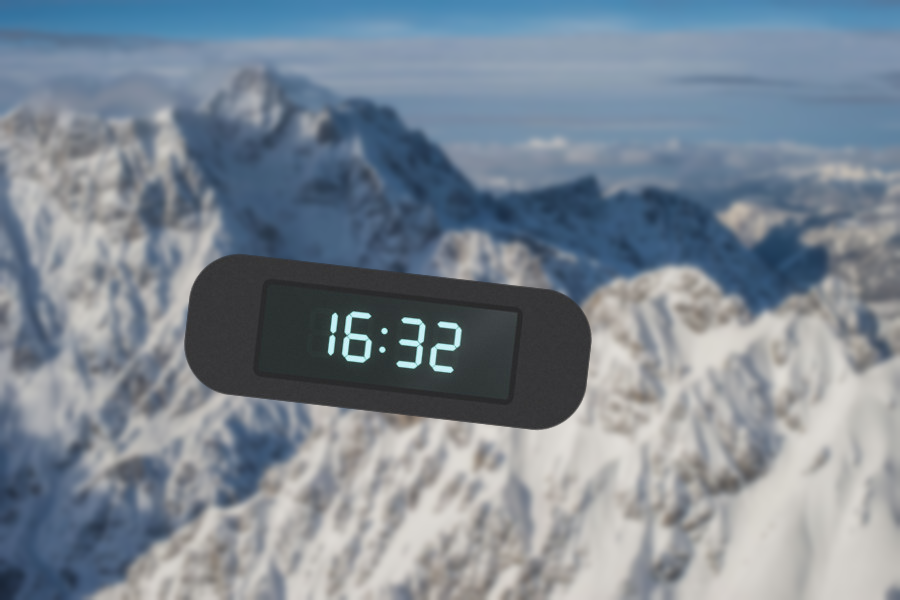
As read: 16h32
